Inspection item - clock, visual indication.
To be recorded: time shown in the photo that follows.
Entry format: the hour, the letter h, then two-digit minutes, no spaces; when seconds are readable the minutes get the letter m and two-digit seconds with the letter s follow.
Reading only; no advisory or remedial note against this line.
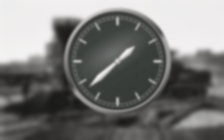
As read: 1h38
